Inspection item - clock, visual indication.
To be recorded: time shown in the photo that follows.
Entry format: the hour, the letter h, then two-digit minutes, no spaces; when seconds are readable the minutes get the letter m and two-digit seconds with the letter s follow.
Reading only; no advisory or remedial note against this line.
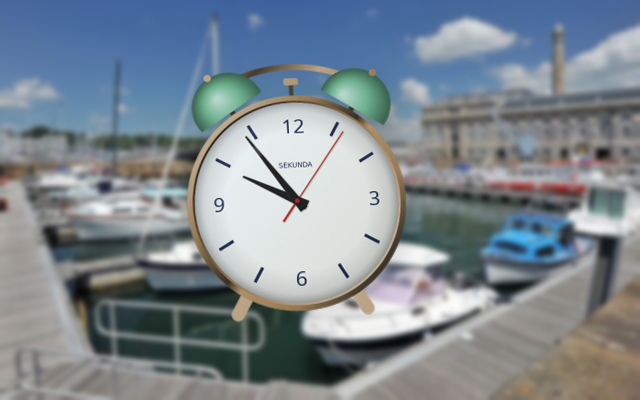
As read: 9h54m06s
